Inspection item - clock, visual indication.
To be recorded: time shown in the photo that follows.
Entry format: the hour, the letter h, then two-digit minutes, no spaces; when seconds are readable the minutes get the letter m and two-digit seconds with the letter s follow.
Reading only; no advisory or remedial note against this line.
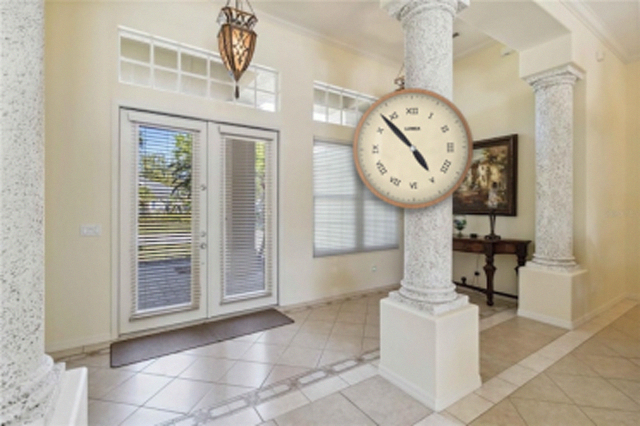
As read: 4h53
